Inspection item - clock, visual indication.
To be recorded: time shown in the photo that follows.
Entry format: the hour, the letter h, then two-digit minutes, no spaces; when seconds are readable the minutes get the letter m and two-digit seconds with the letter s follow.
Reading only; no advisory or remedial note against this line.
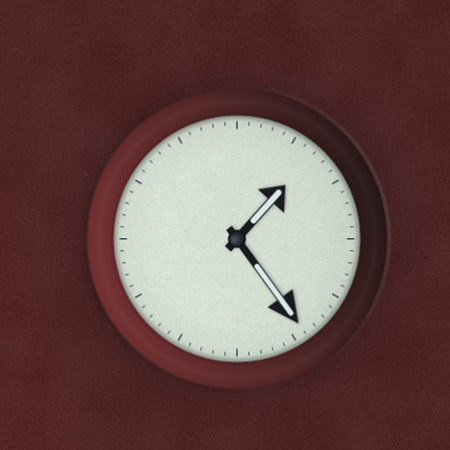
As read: 1h24
